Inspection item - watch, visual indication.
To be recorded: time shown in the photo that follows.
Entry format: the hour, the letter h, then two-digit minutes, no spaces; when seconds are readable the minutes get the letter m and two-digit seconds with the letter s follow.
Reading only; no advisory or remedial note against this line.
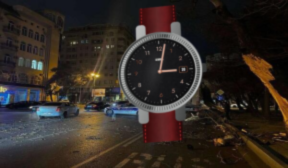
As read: 3h02
